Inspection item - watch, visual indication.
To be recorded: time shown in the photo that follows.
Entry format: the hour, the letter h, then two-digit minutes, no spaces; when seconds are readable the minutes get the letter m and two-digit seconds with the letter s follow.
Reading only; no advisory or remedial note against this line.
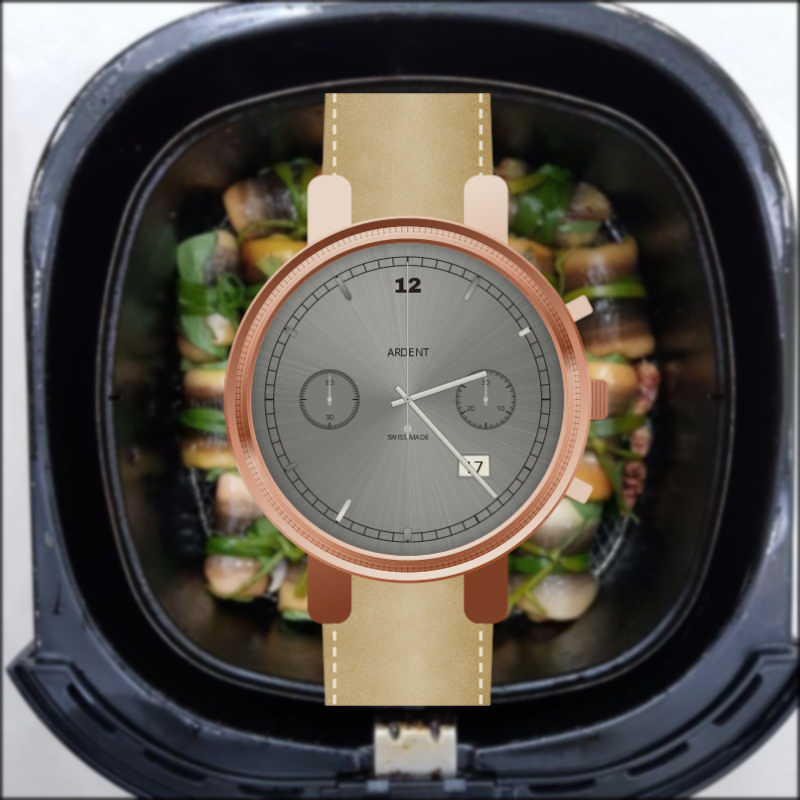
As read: 2h23
